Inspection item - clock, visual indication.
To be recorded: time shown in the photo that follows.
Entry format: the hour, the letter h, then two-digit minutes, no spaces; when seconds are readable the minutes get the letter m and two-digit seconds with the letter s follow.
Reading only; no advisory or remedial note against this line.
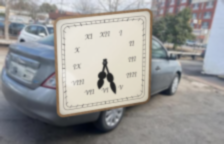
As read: 6h27
